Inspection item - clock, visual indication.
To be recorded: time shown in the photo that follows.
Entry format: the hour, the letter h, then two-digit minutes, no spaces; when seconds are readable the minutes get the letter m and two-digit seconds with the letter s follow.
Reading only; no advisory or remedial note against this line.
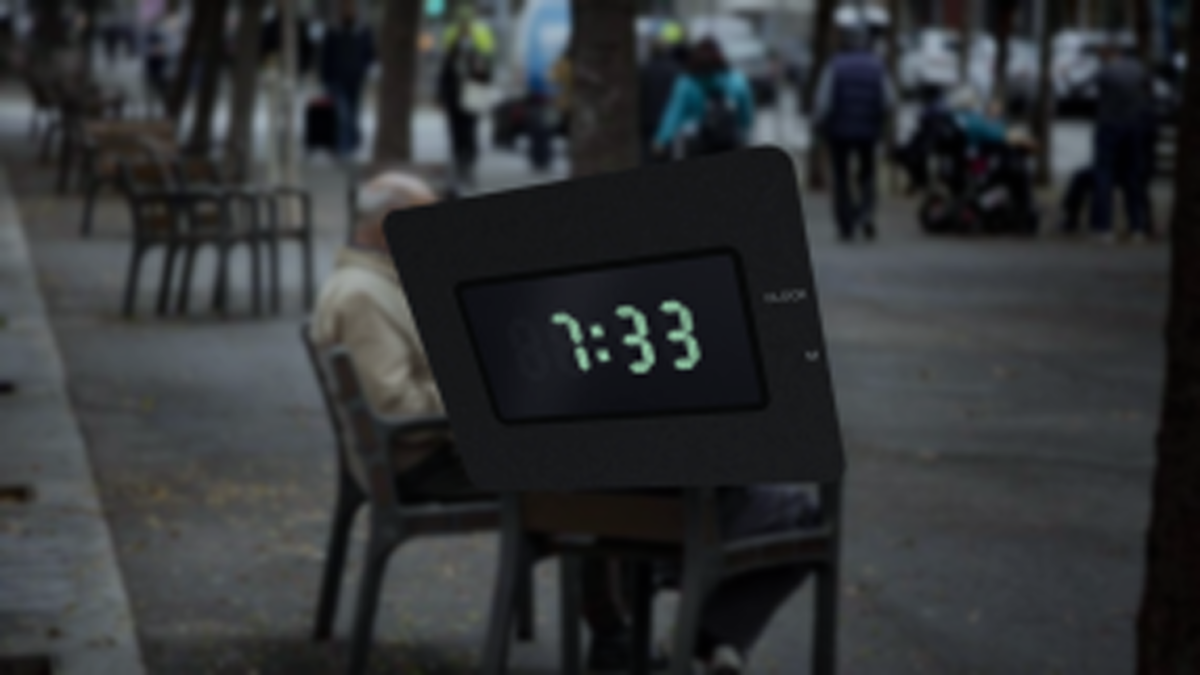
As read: 7h33
